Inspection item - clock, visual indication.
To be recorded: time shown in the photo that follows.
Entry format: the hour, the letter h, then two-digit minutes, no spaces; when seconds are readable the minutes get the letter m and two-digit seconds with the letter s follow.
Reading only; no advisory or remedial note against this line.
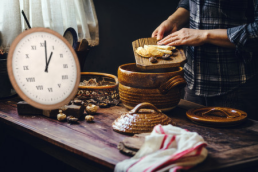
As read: 1h01
